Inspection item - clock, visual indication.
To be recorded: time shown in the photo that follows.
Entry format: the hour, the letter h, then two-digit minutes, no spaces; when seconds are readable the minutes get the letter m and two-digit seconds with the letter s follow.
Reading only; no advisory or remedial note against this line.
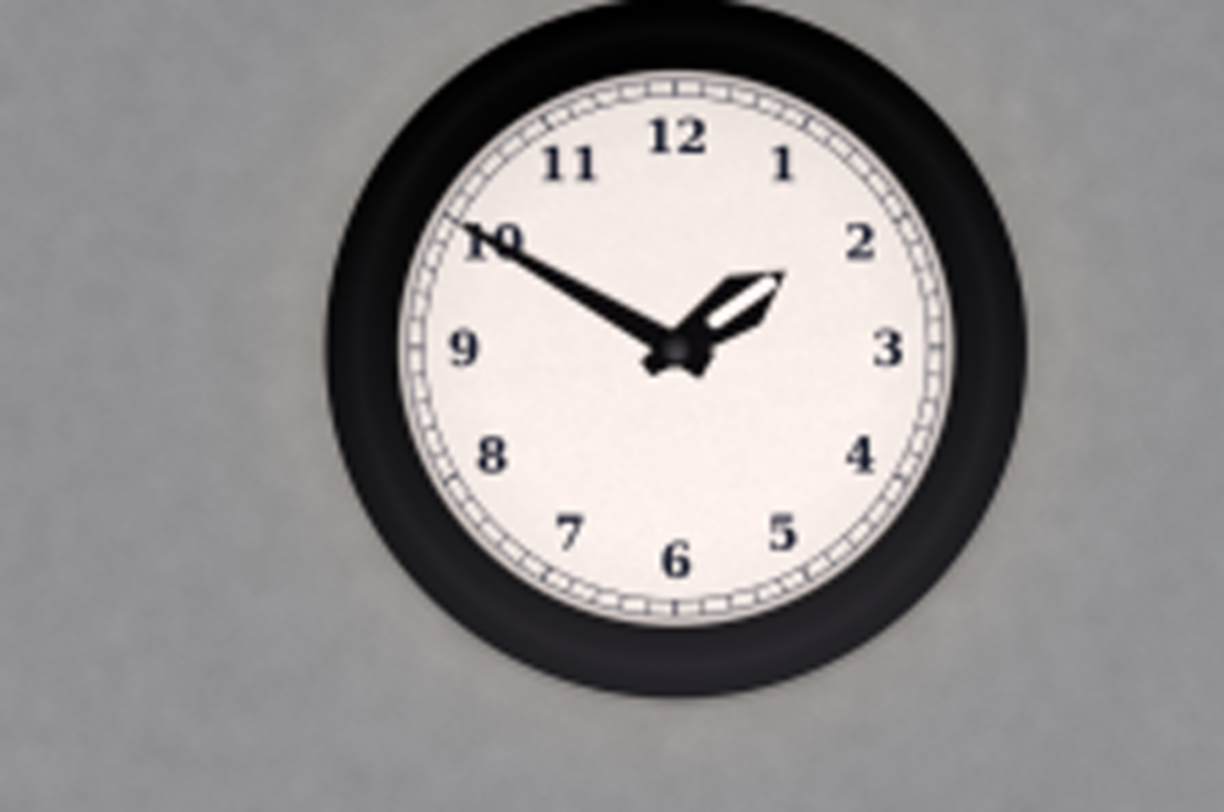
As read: 1h50
